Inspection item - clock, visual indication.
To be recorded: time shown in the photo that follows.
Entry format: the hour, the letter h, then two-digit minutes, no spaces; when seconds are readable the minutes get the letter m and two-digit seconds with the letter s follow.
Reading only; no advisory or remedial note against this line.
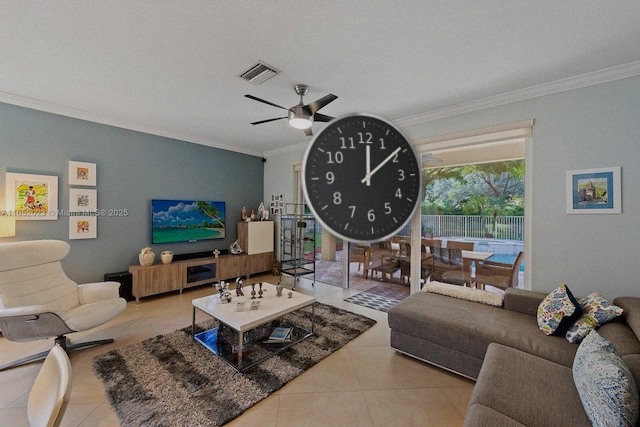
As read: 12h09
